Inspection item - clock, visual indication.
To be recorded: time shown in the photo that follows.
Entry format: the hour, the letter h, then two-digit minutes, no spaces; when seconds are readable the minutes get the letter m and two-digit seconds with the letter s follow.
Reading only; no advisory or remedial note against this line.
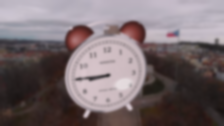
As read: 8h45
